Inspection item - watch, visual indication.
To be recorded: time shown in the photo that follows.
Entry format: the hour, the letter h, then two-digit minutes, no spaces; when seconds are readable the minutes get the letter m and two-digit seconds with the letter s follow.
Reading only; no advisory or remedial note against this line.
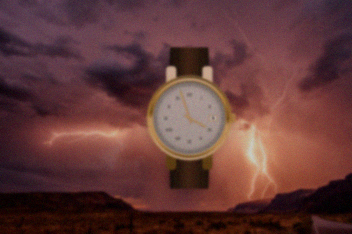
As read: 3h57
